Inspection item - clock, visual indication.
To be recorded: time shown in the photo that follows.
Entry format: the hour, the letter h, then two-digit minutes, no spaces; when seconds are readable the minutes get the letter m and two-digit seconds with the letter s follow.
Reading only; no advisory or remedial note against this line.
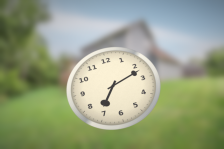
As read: 7h12
